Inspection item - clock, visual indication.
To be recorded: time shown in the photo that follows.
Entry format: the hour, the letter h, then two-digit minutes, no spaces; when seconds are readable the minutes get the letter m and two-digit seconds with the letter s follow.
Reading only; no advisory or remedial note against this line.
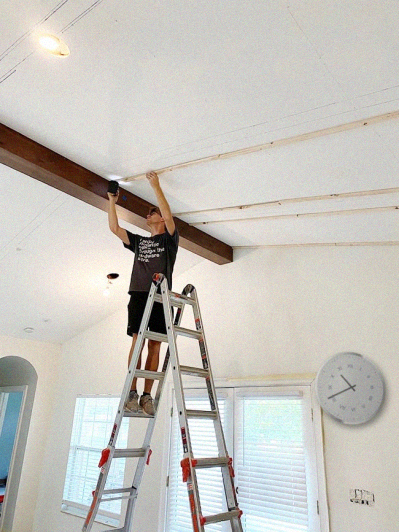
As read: 10h41
